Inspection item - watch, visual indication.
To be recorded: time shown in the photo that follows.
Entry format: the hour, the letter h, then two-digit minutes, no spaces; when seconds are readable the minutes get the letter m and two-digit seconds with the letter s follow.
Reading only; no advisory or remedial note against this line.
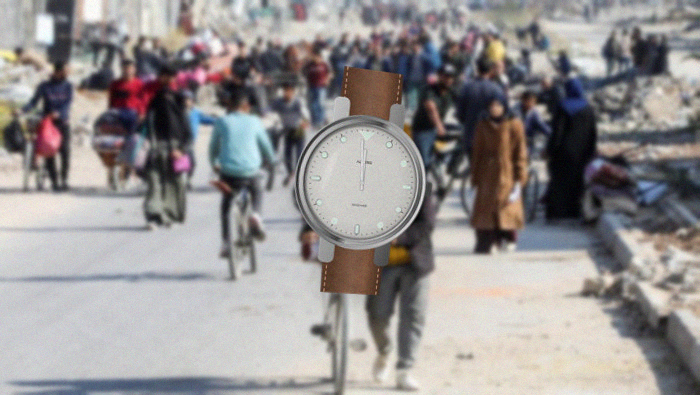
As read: 11h59
